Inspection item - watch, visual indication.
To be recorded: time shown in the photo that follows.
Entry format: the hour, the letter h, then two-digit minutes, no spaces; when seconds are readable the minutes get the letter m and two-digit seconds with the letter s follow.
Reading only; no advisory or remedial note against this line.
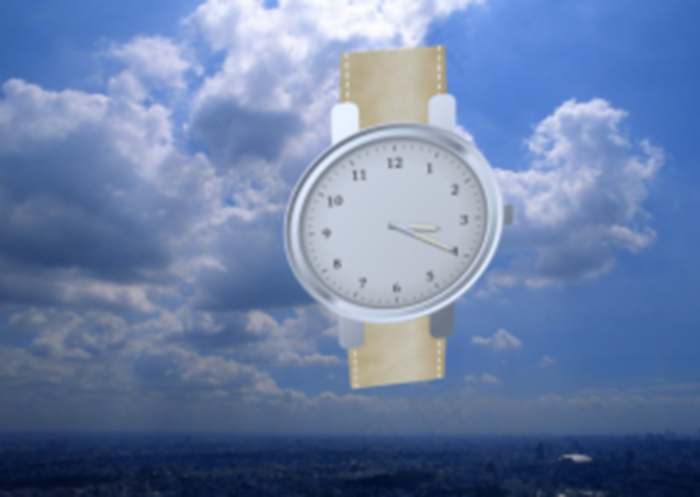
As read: 3h20
